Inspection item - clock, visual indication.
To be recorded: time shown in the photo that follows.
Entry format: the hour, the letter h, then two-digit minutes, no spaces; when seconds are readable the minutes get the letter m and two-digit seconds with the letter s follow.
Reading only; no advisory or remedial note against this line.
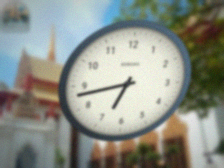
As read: 6h43
